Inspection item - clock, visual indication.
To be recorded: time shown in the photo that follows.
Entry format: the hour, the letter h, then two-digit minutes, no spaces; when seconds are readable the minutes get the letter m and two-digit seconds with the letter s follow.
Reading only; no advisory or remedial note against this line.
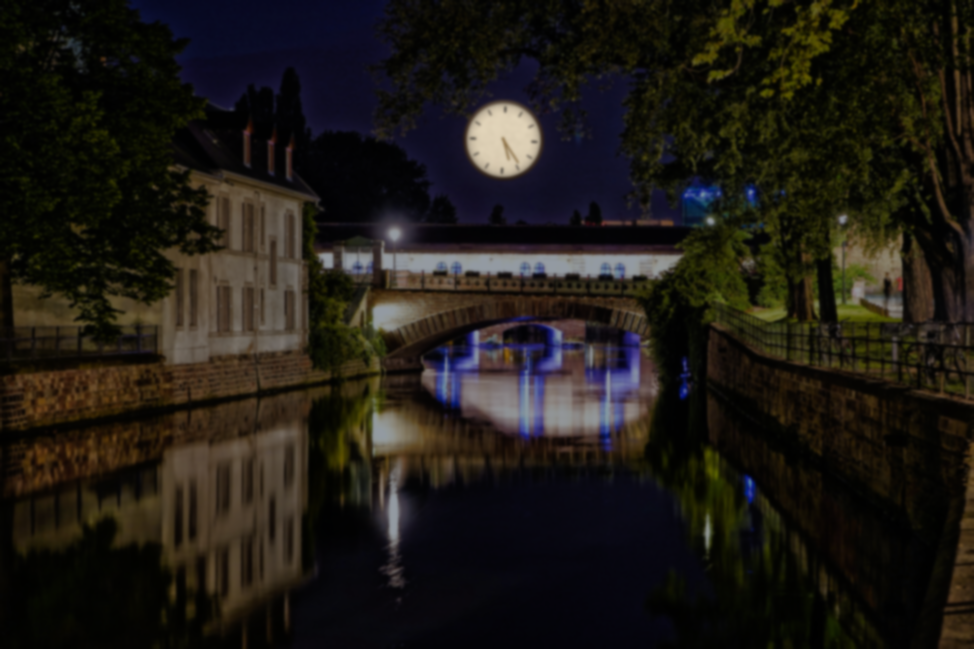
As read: 5h24
